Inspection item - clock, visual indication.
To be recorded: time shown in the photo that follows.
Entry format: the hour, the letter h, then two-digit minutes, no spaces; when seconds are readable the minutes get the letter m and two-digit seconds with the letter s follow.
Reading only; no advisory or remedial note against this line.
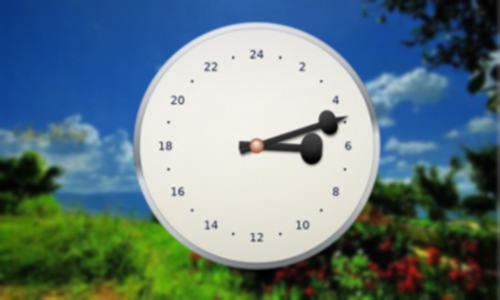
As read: 6h12
